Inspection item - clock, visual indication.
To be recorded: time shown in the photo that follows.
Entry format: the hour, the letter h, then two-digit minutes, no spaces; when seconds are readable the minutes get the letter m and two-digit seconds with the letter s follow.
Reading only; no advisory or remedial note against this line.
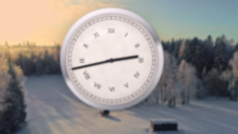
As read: 2h43
